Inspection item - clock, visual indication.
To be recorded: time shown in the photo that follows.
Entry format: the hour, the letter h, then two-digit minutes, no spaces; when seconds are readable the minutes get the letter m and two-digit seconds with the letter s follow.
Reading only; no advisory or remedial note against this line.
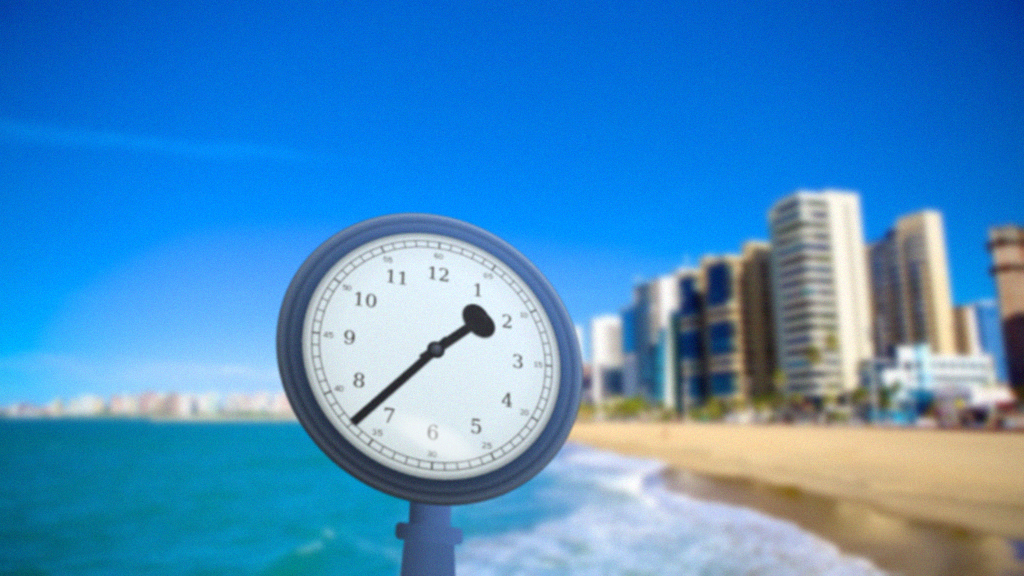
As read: 1h37
